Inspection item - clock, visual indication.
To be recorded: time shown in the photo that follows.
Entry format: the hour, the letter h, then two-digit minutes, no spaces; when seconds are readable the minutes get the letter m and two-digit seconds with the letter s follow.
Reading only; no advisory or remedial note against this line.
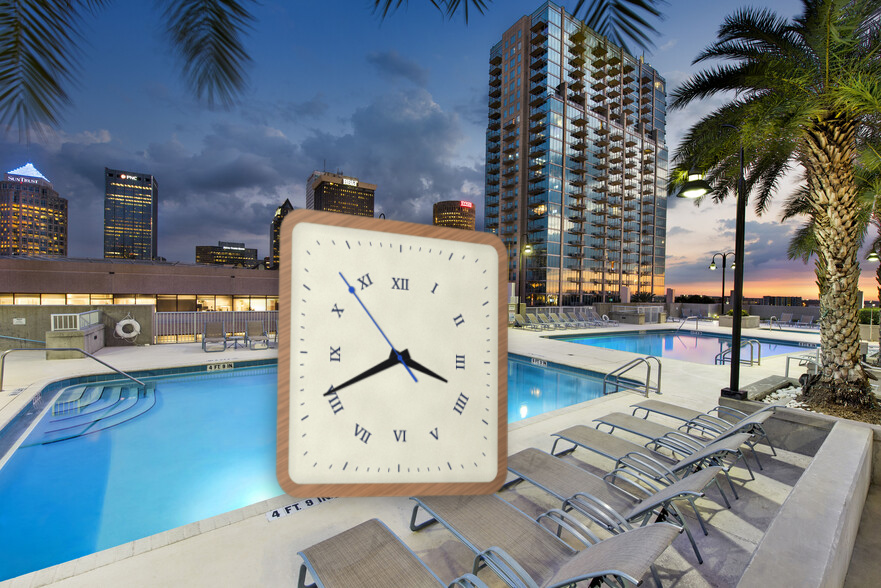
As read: 3h40m53s
